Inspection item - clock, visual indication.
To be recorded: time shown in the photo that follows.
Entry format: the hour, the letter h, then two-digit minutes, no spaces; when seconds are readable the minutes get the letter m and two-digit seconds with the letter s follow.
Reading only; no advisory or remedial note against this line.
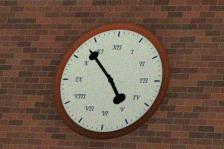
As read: 4h53
